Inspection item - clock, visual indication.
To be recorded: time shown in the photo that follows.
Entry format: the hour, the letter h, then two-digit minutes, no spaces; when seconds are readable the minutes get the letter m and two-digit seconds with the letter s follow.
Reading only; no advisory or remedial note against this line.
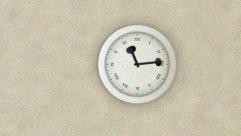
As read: 11h14
